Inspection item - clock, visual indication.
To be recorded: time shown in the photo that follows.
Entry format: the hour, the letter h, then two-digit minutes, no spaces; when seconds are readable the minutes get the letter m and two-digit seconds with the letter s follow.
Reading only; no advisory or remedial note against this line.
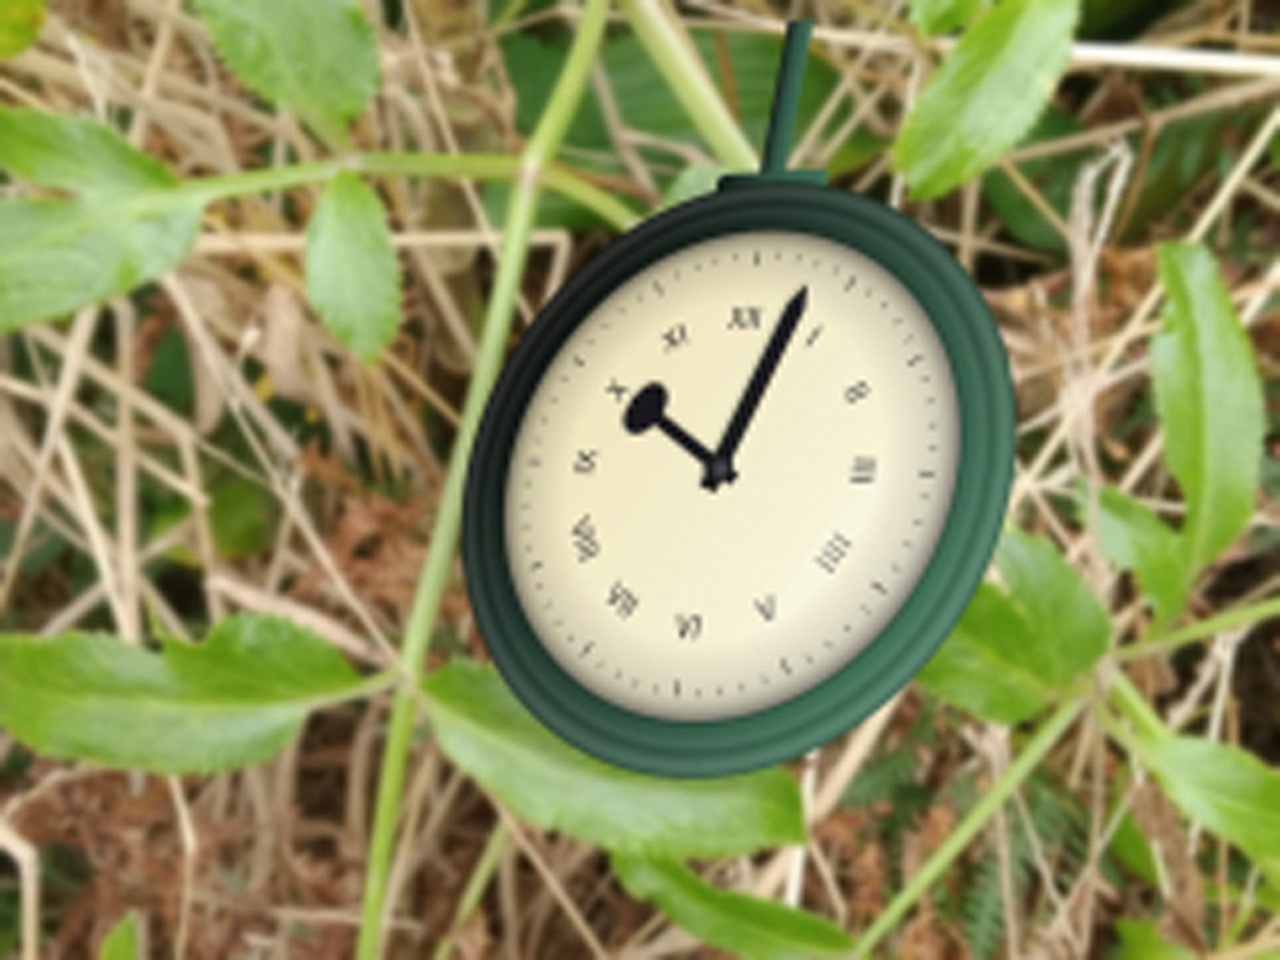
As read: 10h03
